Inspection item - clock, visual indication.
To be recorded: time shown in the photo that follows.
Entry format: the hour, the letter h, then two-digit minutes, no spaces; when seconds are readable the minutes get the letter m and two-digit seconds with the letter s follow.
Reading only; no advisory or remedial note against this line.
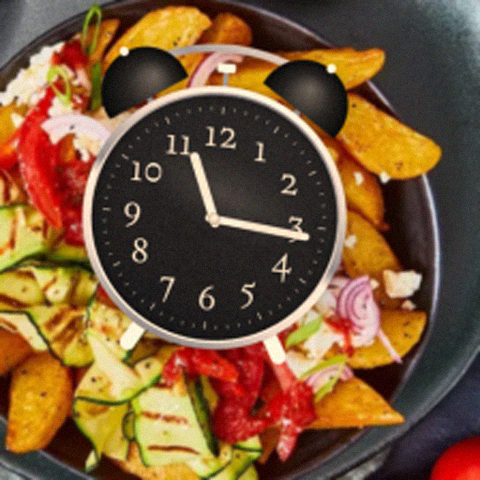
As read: 11h16
